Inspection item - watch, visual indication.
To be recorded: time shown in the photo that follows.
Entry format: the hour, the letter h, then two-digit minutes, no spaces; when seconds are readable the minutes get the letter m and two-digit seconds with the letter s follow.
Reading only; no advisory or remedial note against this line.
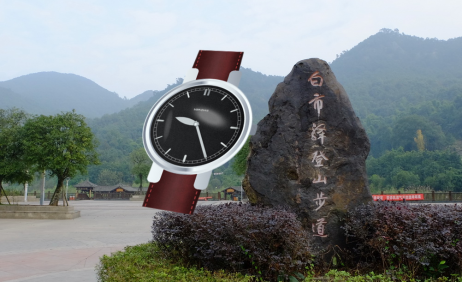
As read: 9h25
